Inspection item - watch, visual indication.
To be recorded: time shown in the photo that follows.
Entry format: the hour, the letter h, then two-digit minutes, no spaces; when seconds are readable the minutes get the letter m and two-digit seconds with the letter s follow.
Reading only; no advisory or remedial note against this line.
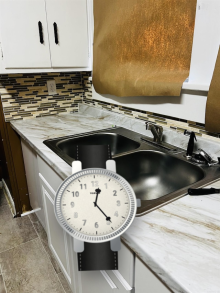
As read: 12h24
